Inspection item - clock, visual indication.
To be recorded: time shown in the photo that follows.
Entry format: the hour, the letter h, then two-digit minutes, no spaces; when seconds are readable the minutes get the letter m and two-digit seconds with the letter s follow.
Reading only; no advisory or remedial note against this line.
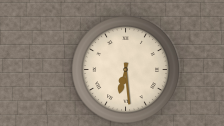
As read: 6h29
